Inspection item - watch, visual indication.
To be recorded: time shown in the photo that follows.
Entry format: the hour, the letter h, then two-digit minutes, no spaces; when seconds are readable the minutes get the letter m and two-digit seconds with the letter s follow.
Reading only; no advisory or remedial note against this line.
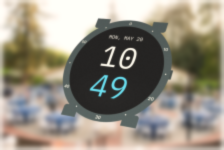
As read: 10h49
